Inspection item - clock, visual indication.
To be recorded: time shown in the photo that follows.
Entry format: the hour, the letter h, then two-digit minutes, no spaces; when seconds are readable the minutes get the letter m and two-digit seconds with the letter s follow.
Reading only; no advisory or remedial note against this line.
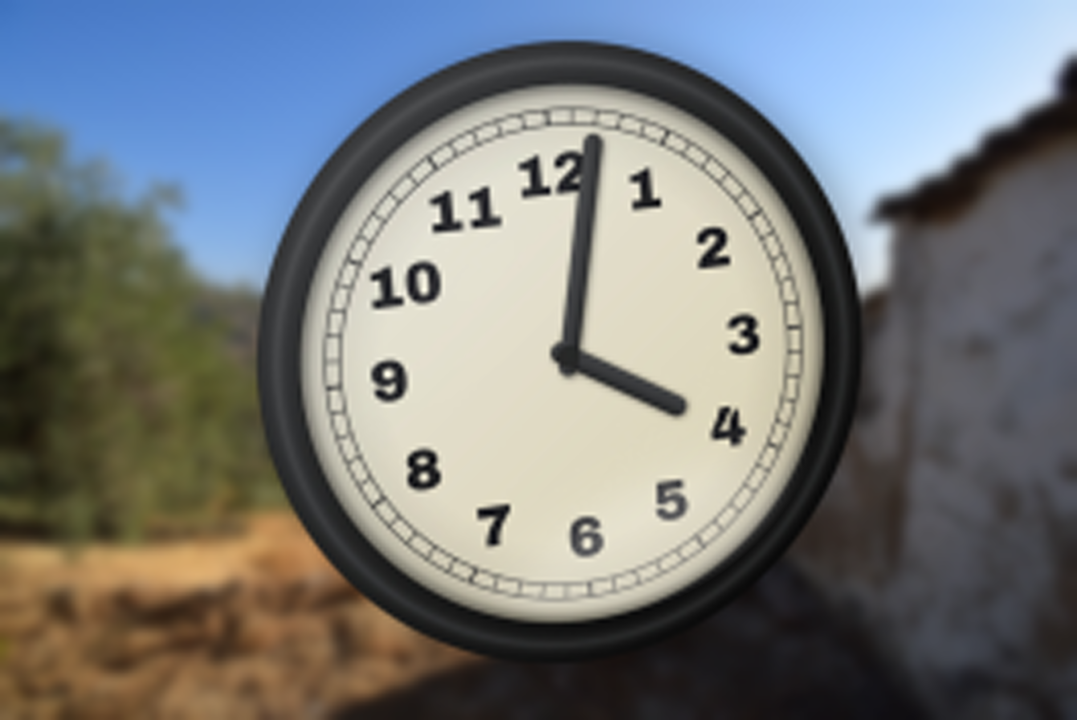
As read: 4h02
